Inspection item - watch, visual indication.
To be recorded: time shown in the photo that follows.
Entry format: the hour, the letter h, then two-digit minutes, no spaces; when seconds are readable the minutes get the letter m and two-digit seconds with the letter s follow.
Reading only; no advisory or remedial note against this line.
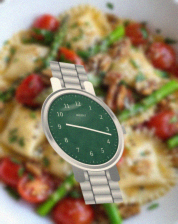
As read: 9h17
